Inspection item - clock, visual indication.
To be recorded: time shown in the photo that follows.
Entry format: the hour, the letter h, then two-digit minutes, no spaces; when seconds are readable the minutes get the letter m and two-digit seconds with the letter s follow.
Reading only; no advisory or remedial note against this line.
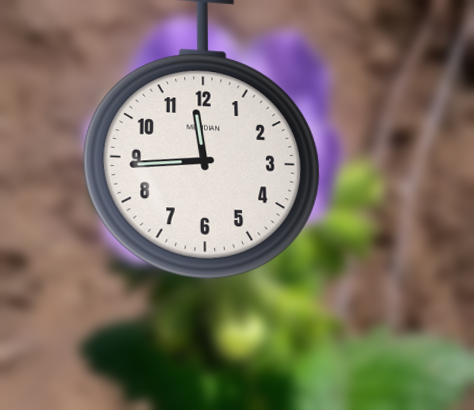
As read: 11h44
